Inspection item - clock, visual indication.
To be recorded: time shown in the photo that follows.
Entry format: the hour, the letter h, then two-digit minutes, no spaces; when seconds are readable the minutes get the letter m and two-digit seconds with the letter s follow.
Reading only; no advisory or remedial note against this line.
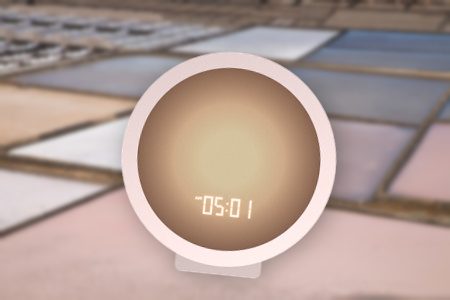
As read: 5h01
